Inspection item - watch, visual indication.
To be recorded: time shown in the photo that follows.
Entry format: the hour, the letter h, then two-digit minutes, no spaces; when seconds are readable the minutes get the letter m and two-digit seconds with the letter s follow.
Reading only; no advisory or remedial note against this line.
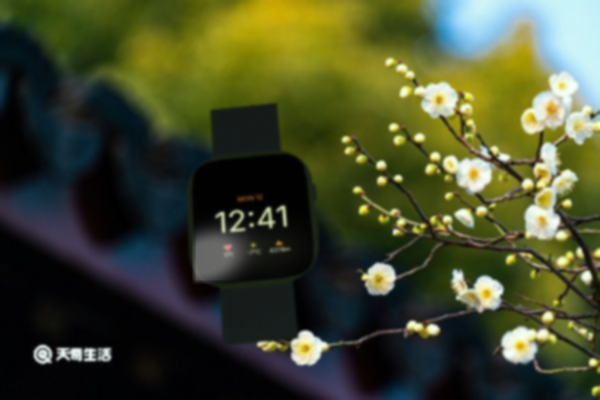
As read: 12h41
